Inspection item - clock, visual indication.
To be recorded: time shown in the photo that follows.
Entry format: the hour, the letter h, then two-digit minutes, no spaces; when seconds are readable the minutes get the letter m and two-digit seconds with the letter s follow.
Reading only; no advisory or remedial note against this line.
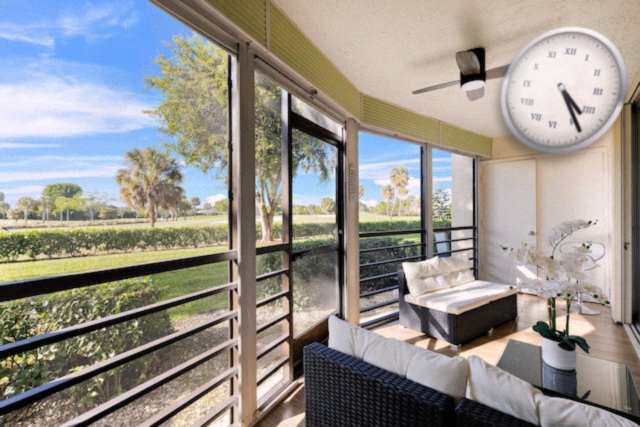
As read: 4h24
